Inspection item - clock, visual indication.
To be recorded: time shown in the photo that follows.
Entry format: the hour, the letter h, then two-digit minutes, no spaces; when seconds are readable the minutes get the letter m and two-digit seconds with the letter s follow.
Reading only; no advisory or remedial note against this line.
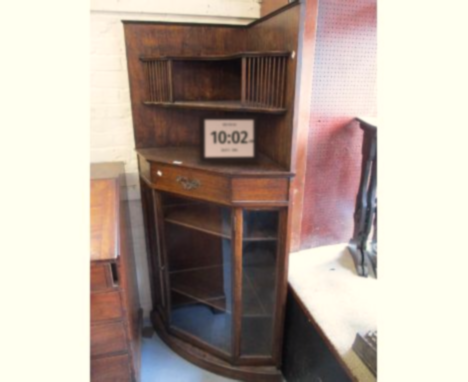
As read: 10h02
